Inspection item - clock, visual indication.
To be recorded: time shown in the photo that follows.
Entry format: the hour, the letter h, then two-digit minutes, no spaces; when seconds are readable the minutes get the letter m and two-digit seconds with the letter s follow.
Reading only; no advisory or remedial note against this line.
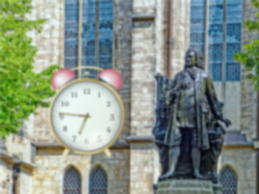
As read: 6h46
